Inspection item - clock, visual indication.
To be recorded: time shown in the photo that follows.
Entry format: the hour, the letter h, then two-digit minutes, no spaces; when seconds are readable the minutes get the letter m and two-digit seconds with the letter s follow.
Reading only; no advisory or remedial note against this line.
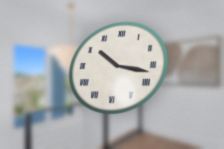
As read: 10h17
